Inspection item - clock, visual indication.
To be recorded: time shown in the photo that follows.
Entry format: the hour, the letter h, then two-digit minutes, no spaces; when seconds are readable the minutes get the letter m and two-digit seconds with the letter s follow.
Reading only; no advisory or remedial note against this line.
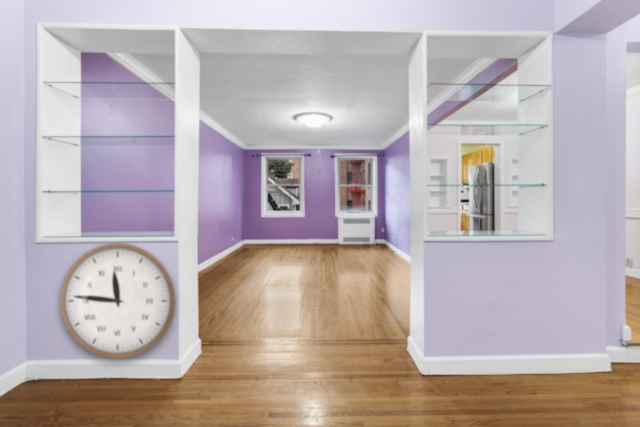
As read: 11h46
